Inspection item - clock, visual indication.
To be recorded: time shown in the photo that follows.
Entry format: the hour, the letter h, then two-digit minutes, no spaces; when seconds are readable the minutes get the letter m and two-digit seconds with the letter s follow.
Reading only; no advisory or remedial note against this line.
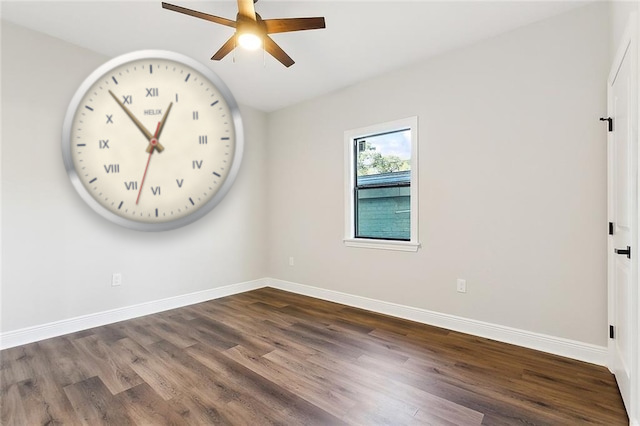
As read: 12h53m33s
